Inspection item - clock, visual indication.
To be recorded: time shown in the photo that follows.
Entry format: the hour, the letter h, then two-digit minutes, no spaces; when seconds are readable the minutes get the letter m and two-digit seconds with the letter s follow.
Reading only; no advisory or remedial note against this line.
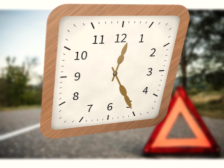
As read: 12h25
